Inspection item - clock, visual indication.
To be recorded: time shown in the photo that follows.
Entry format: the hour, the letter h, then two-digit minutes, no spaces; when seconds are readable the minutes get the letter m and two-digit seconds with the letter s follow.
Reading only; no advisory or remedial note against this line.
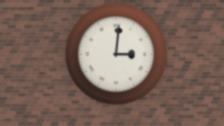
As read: 3h01
